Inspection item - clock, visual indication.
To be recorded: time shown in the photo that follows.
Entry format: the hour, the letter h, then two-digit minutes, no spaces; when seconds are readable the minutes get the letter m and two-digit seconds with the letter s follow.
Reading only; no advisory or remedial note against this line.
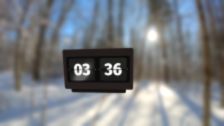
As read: 3h36
